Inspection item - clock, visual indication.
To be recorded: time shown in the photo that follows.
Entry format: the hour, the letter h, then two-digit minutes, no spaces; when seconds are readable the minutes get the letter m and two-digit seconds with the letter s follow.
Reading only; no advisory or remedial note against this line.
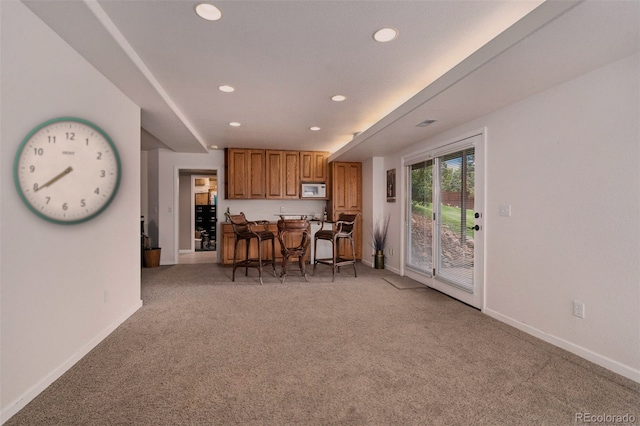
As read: 7h39
